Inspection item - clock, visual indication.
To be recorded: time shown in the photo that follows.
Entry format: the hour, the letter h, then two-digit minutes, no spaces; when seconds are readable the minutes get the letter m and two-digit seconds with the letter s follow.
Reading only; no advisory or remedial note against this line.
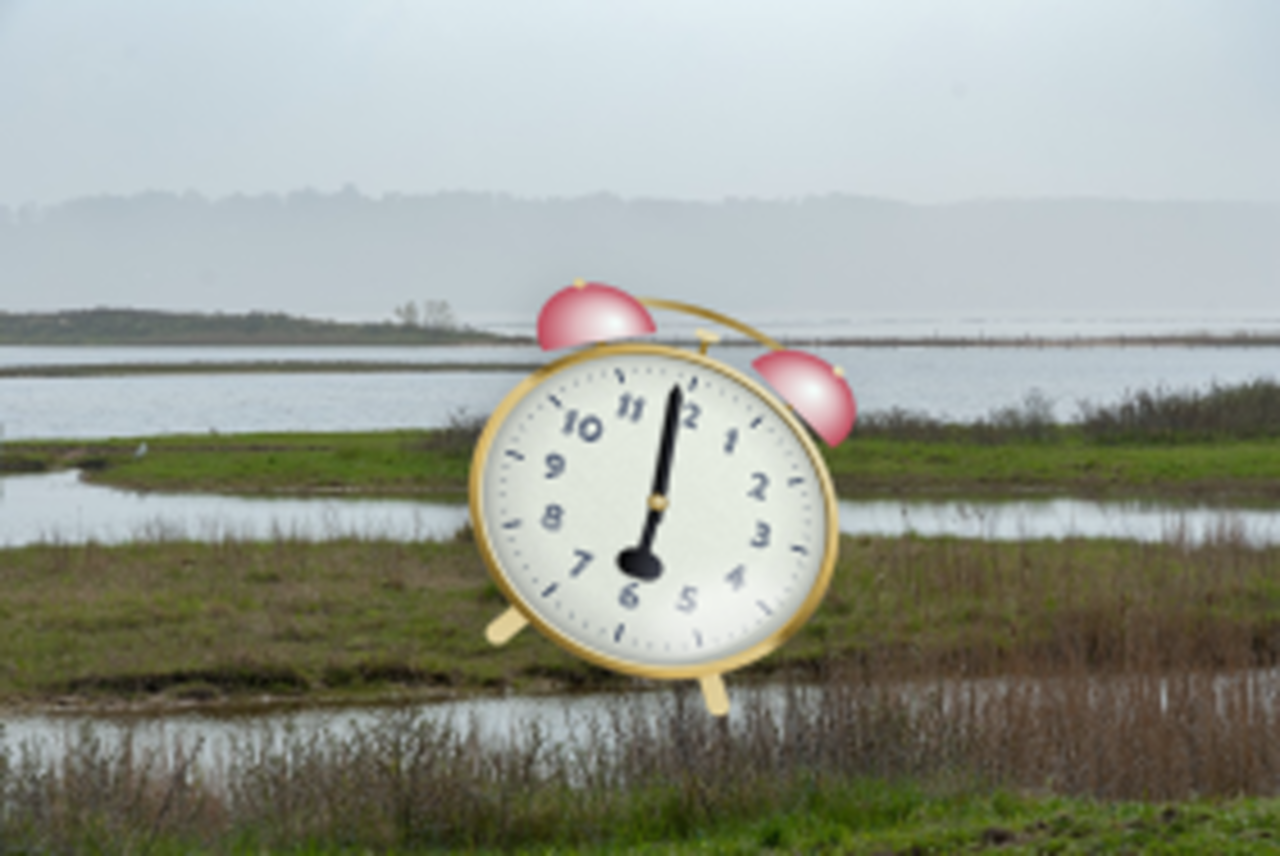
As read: 5h59
